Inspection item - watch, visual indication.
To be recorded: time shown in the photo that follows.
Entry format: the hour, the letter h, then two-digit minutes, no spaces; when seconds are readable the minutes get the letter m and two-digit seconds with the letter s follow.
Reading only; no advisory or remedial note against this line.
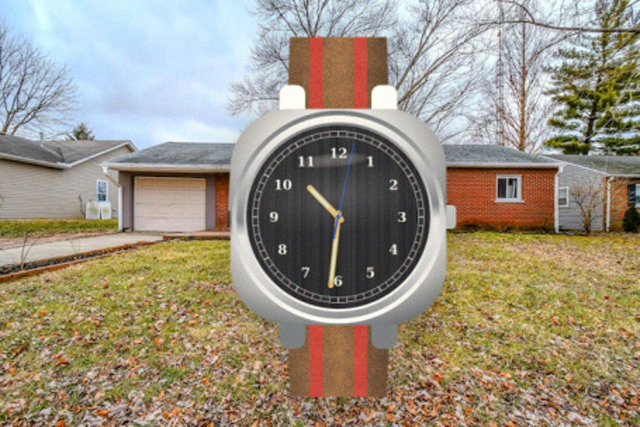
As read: 10h31m02s
